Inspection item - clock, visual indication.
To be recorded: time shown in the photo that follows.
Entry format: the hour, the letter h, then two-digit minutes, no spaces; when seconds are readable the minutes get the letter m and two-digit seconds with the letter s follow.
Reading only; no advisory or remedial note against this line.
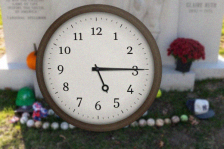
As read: 5h15
